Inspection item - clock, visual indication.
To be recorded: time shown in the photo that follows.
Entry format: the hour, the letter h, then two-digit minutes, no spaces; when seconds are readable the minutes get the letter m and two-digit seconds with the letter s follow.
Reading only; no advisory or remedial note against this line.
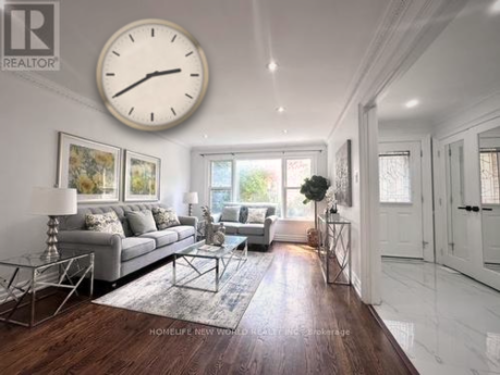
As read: 2h40
